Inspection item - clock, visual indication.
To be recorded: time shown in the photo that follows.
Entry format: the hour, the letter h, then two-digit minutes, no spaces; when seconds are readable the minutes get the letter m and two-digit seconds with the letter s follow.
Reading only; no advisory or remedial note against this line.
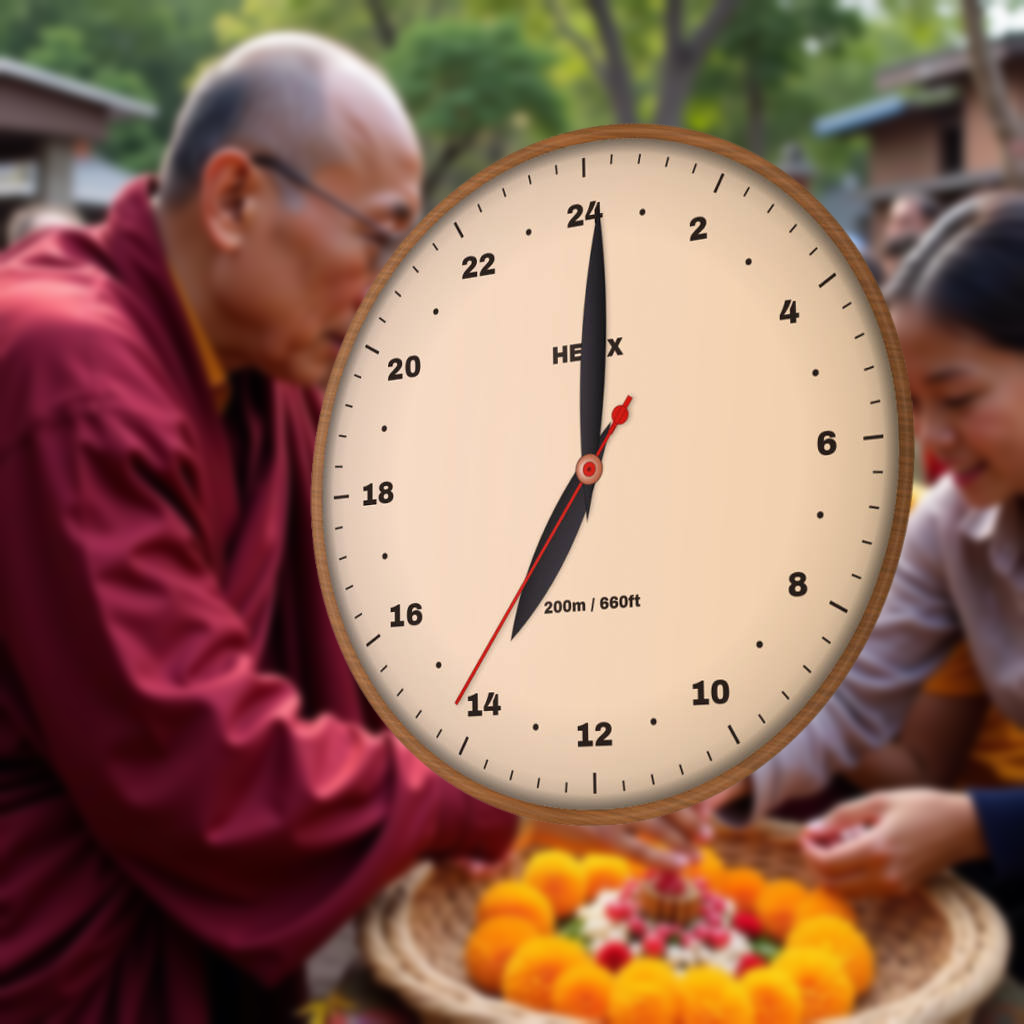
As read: 14h00m36s
